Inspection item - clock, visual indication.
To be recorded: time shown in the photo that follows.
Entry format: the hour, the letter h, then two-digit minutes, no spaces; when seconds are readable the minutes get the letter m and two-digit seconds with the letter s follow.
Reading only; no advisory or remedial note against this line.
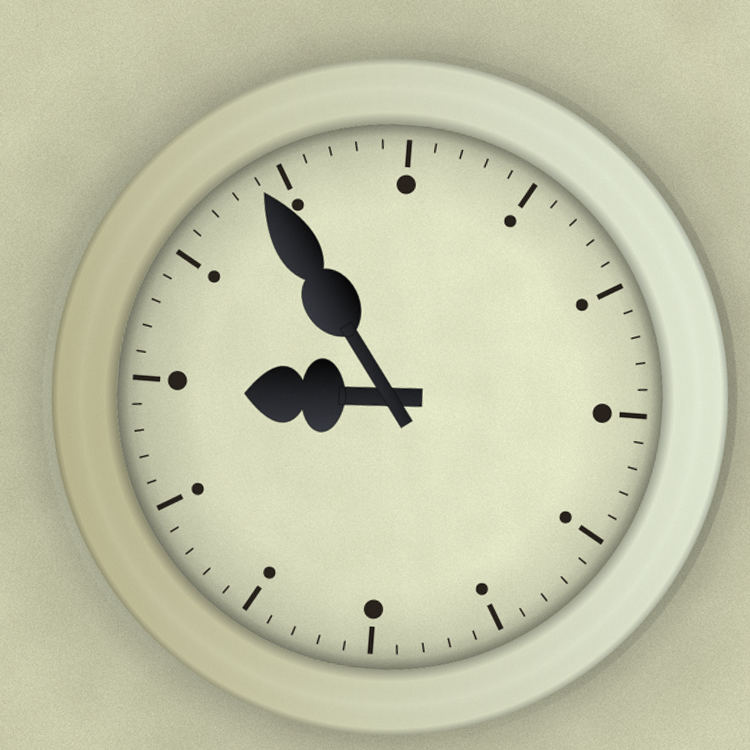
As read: 8h54
